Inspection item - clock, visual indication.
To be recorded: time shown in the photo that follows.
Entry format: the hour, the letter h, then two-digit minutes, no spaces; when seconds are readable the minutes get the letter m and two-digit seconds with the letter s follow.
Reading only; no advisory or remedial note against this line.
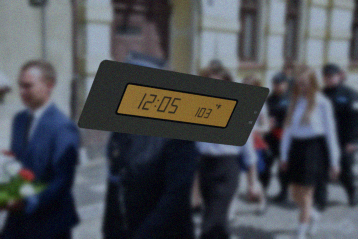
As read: 12h05
